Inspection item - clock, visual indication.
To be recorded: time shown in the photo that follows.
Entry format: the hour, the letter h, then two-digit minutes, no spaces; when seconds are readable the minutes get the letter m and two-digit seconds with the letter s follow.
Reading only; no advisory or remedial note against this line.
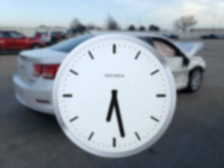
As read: 6h28
